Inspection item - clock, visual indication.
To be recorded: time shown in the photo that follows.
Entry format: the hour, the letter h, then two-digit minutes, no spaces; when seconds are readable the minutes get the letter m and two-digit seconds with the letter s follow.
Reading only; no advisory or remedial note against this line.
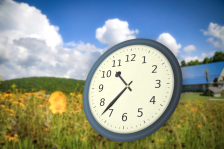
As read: 10h37
